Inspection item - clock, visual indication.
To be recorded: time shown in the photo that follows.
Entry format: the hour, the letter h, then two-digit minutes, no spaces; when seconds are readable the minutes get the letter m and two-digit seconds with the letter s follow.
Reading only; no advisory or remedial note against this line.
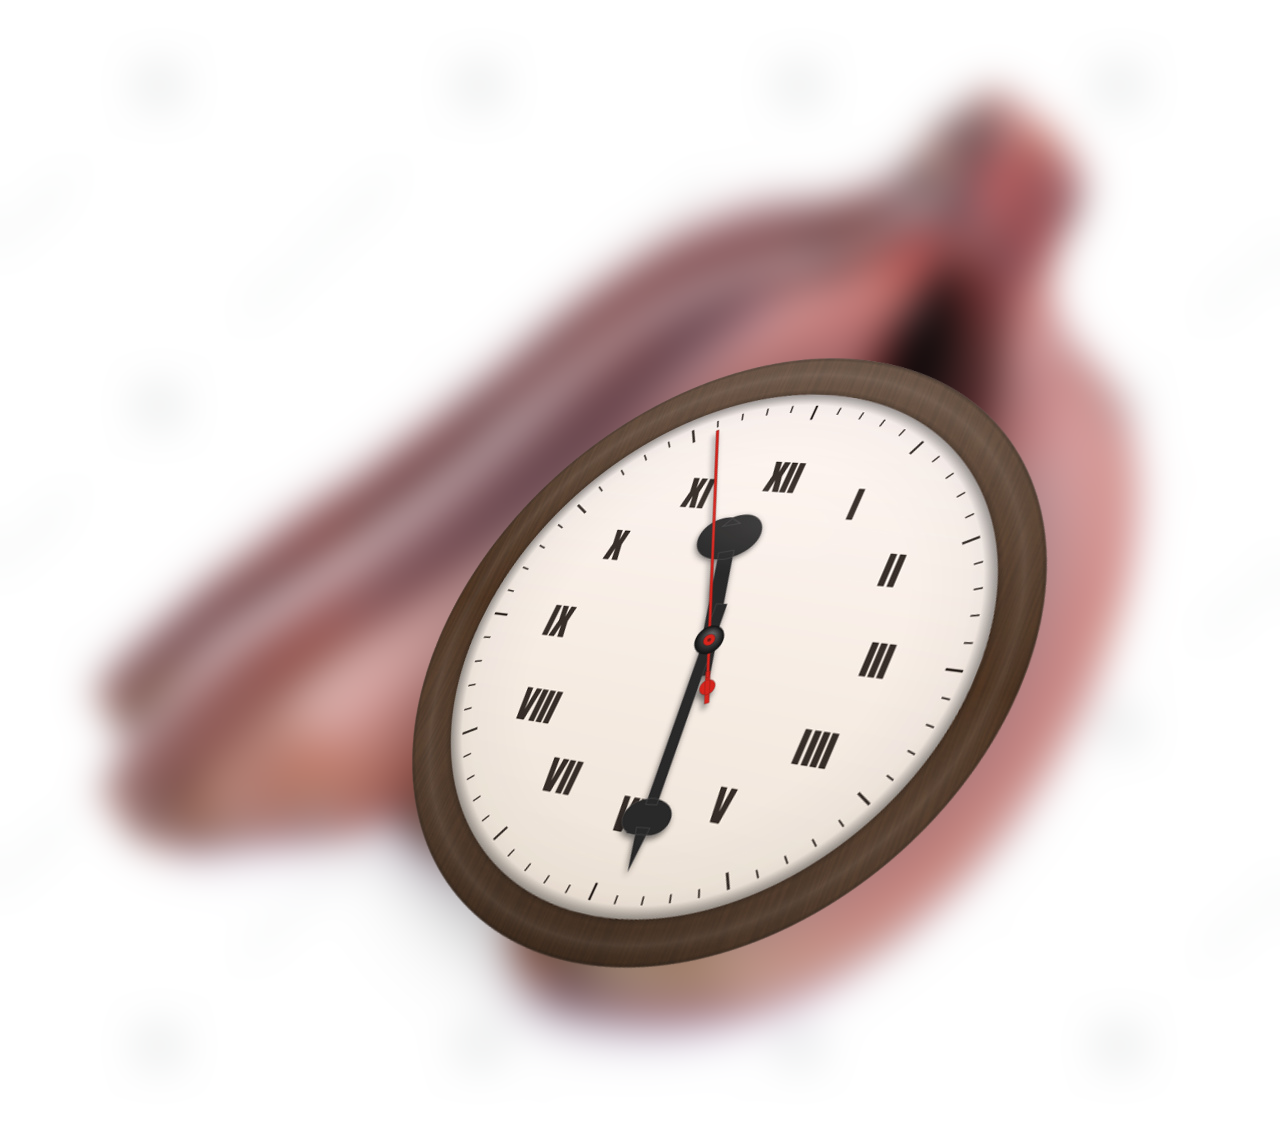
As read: 11h28m56s
